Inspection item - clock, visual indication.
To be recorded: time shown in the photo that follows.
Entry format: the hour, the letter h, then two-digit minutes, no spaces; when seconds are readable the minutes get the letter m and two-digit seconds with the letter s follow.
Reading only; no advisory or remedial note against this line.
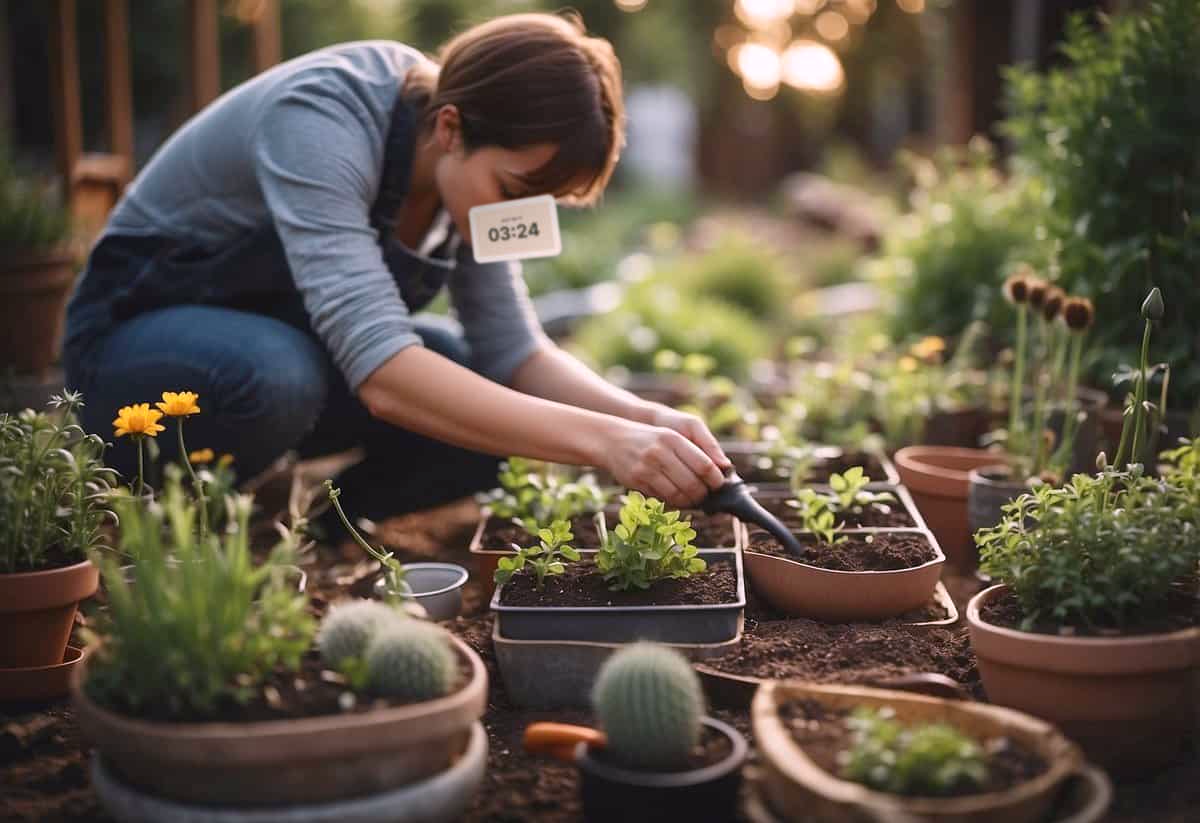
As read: 3h24
